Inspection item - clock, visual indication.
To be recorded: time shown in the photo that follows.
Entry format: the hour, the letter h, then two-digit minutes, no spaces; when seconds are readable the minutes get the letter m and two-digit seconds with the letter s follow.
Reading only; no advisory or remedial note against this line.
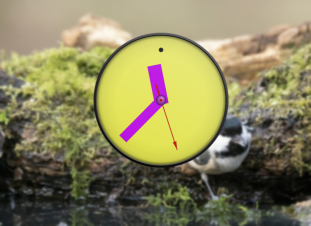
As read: 11h37m27s
